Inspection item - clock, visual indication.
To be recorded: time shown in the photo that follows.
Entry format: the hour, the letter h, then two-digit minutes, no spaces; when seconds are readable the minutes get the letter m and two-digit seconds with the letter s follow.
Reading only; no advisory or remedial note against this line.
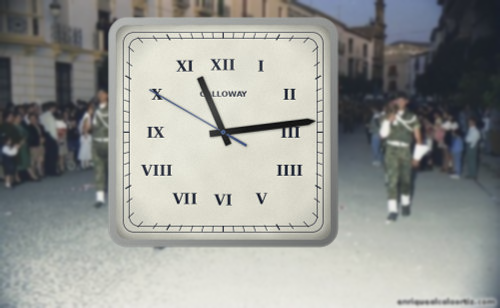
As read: 11h13m50s
